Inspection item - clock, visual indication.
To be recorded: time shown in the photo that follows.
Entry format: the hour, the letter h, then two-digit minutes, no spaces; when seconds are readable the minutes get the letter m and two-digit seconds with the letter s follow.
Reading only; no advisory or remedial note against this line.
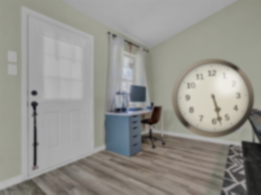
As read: 5h28
